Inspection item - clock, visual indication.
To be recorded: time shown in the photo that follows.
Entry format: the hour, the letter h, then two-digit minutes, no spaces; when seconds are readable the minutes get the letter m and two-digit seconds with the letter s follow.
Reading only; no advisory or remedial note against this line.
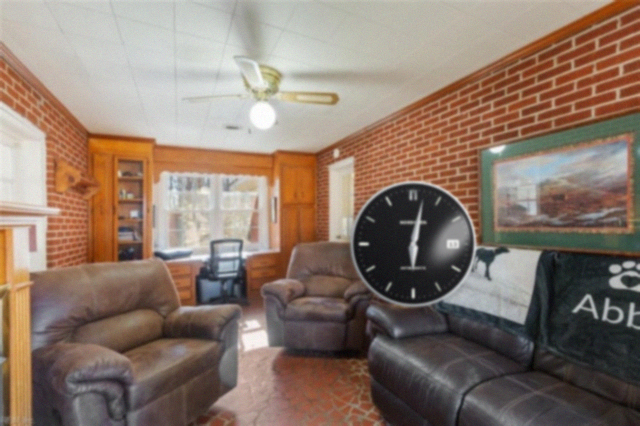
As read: 6h02
